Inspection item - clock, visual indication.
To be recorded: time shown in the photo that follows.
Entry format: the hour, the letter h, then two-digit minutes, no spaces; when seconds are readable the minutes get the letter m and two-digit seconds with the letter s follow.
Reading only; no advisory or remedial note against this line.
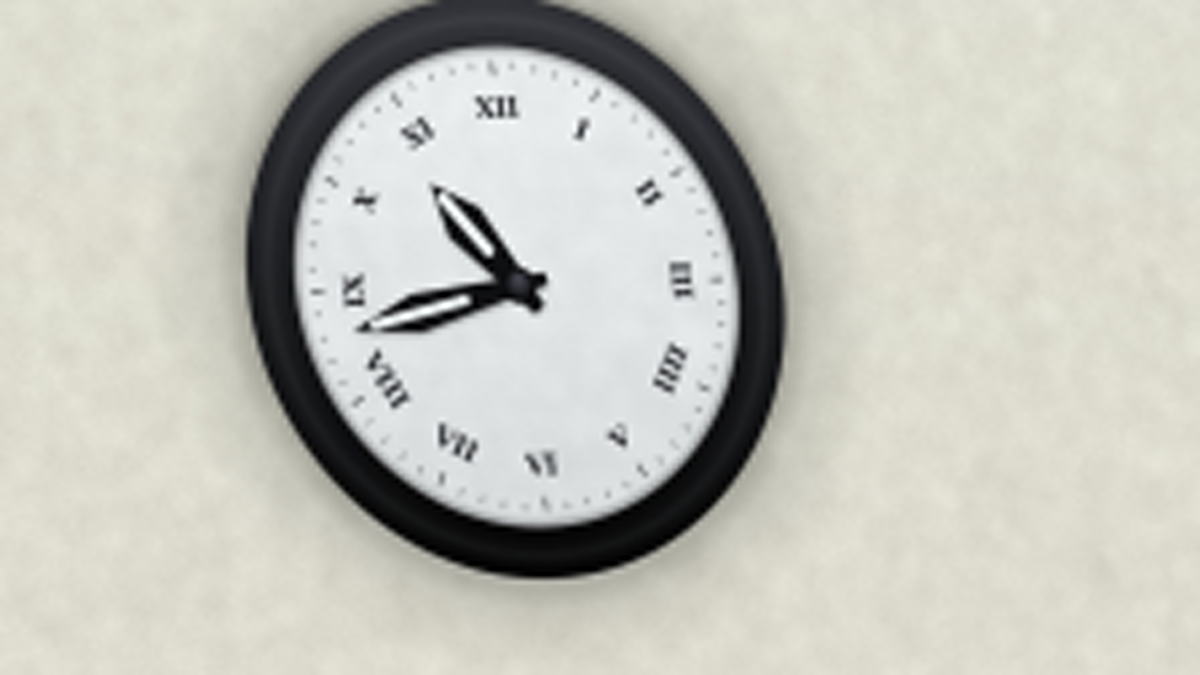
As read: 10h43
